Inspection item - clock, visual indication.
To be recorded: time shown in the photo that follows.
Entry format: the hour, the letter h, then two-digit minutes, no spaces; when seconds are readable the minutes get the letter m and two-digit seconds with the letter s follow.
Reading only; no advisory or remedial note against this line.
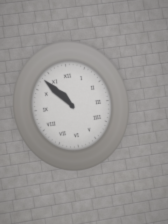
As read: 10h53
